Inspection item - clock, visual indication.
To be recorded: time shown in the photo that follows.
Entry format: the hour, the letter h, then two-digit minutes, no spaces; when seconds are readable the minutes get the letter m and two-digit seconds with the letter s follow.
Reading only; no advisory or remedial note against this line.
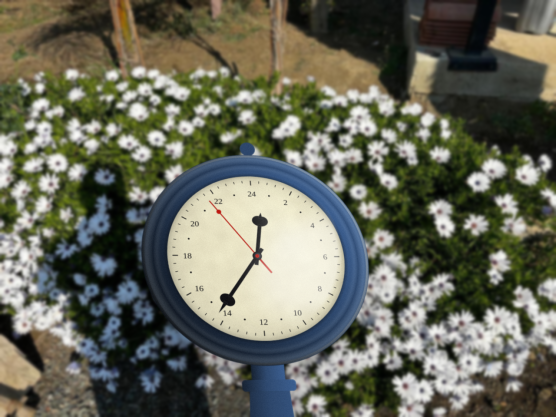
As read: 0h35m54s
